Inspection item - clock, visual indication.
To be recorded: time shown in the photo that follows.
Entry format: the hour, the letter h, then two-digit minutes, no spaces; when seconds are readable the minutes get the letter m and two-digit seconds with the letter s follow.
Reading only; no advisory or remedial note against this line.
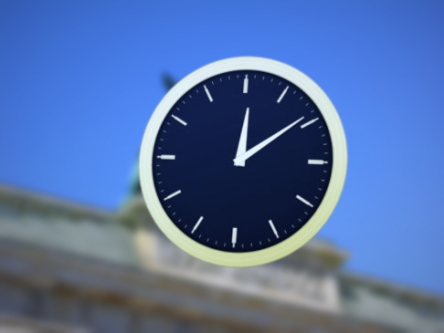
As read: 12h09
